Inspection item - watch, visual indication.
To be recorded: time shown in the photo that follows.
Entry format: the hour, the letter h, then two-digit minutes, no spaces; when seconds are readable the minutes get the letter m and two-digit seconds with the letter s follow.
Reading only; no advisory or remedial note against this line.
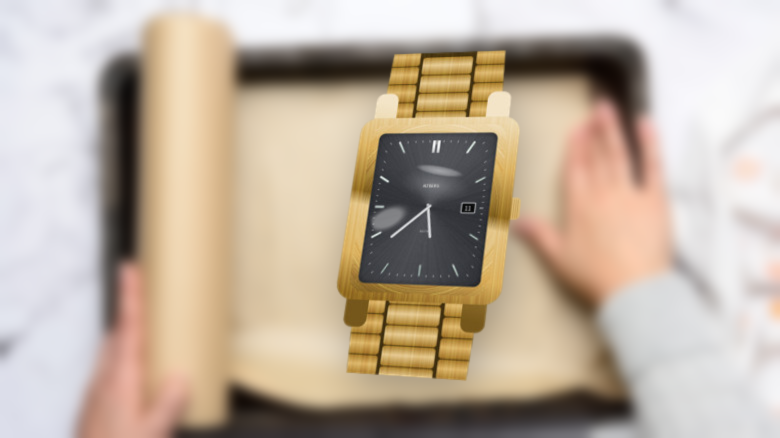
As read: 5h38
